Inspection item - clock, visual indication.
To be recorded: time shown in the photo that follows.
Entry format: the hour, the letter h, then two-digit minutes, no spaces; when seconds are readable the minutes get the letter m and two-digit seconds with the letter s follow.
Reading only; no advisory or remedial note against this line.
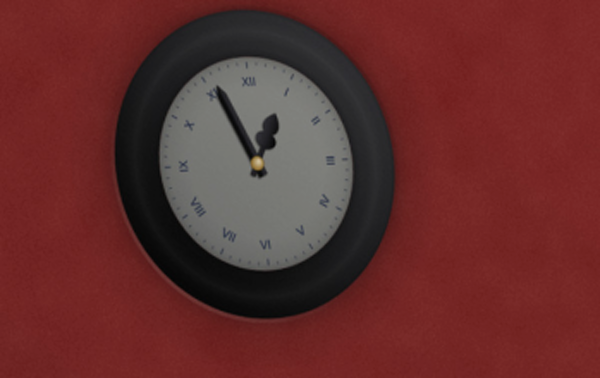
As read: 12h56
